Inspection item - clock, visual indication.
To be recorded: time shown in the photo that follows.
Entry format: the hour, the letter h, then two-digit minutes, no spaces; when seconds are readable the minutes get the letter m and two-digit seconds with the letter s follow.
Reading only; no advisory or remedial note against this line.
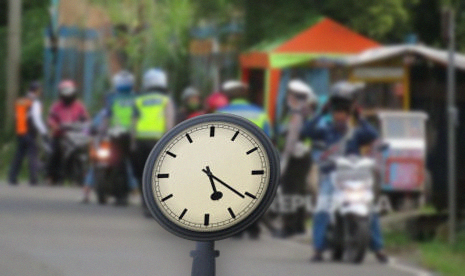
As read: 5h21
